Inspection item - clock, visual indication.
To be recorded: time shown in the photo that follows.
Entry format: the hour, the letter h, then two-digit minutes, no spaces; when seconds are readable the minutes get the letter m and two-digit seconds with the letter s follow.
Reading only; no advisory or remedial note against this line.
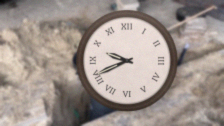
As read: 9h41
